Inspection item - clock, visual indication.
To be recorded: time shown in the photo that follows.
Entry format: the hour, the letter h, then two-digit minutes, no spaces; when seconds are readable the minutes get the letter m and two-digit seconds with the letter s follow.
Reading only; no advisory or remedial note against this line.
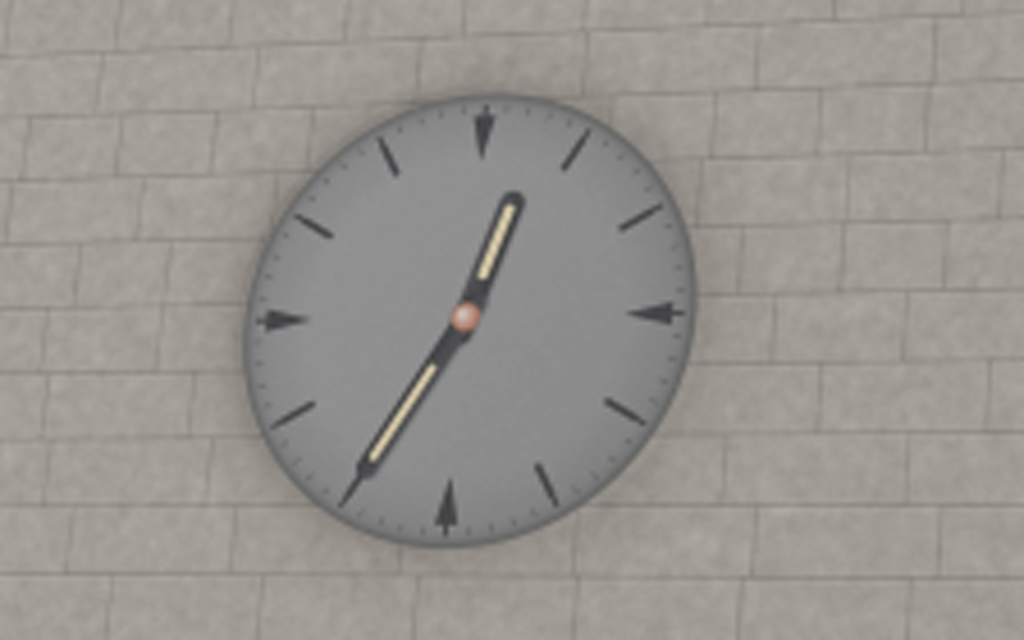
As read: 12h35
